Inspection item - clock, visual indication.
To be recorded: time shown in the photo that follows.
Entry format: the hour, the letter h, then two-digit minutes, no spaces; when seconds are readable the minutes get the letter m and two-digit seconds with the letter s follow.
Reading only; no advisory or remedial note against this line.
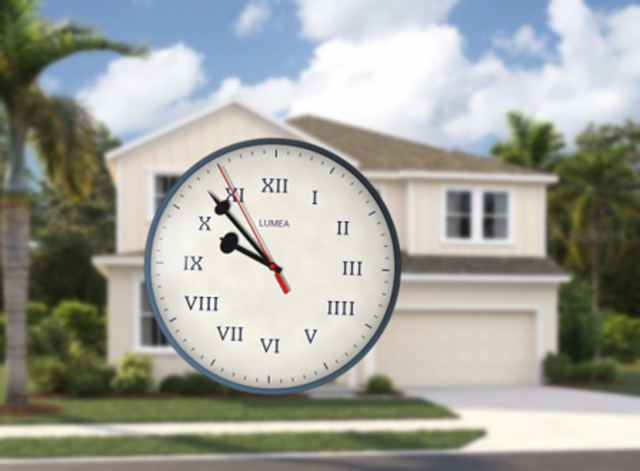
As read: 9h52m55s
